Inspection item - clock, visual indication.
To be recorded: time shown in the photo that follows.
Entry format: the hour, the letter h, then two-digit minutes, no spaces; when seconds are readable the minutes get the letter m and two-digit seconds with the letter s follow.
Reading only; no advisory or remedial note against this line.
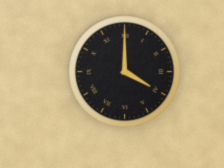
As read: 4h00
